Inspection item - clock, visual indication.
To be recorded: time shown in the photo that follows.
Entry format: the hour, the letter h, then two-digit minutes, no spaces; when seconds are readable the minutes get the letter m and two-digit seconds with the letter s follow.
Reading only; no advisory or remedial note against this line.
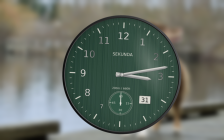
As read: 3h13
